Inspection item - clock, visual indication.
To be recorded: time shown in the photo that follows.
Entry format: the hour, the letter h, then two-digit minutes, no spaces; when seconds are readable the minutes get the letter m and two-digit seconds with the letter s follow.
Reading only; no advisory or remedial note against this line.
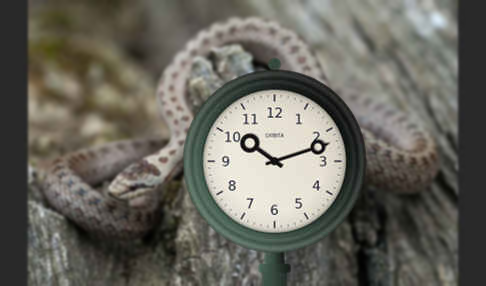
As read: 10h12
